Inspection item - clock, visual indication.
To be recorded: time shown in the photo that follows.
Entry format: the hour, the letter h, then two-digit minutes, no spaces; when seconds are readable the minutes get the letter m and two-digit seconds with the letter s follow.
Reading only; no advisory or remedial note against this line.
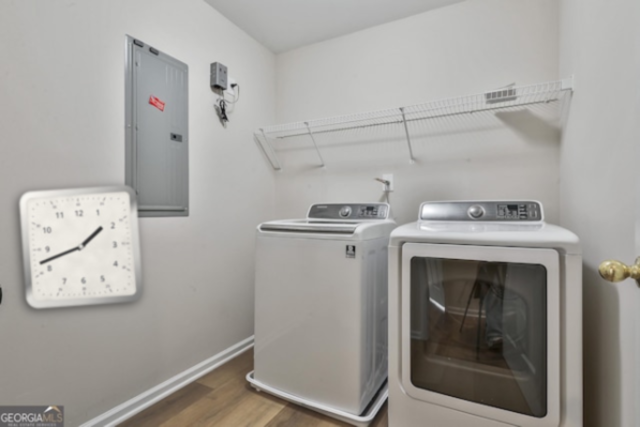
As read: 1h42
